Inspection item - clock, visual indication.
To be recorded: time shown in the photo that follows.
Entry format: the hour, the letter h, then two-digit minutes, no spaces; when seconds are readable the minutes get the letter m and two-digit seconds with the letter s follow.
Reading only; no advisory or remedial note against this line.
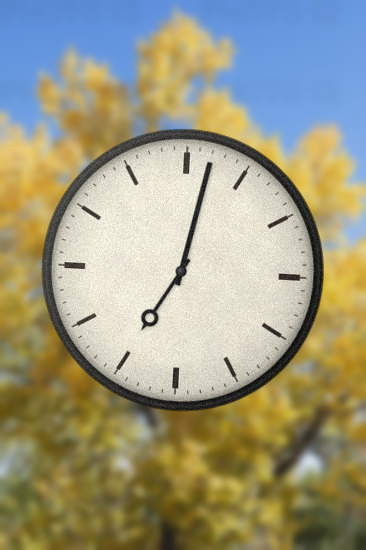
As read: 7h02
